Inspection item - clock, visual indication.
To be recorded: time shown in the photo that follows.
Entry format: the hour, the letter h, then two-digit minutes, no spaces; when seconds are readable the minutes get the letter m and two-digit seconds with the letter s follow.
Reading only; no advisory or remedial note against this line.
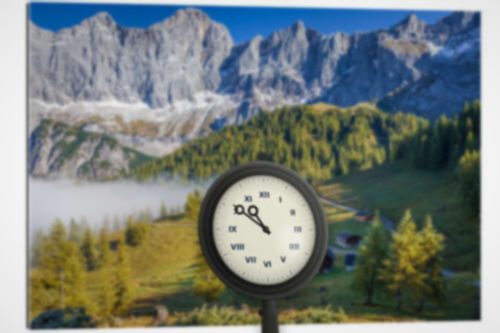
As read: 10h51
